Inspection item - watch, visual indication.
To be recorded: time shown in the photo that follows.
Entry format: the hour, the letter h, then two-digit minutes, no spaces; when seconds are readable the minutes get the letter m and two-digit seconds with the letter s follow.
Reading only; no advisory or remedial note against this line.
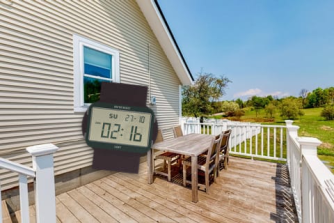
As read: 2h16
